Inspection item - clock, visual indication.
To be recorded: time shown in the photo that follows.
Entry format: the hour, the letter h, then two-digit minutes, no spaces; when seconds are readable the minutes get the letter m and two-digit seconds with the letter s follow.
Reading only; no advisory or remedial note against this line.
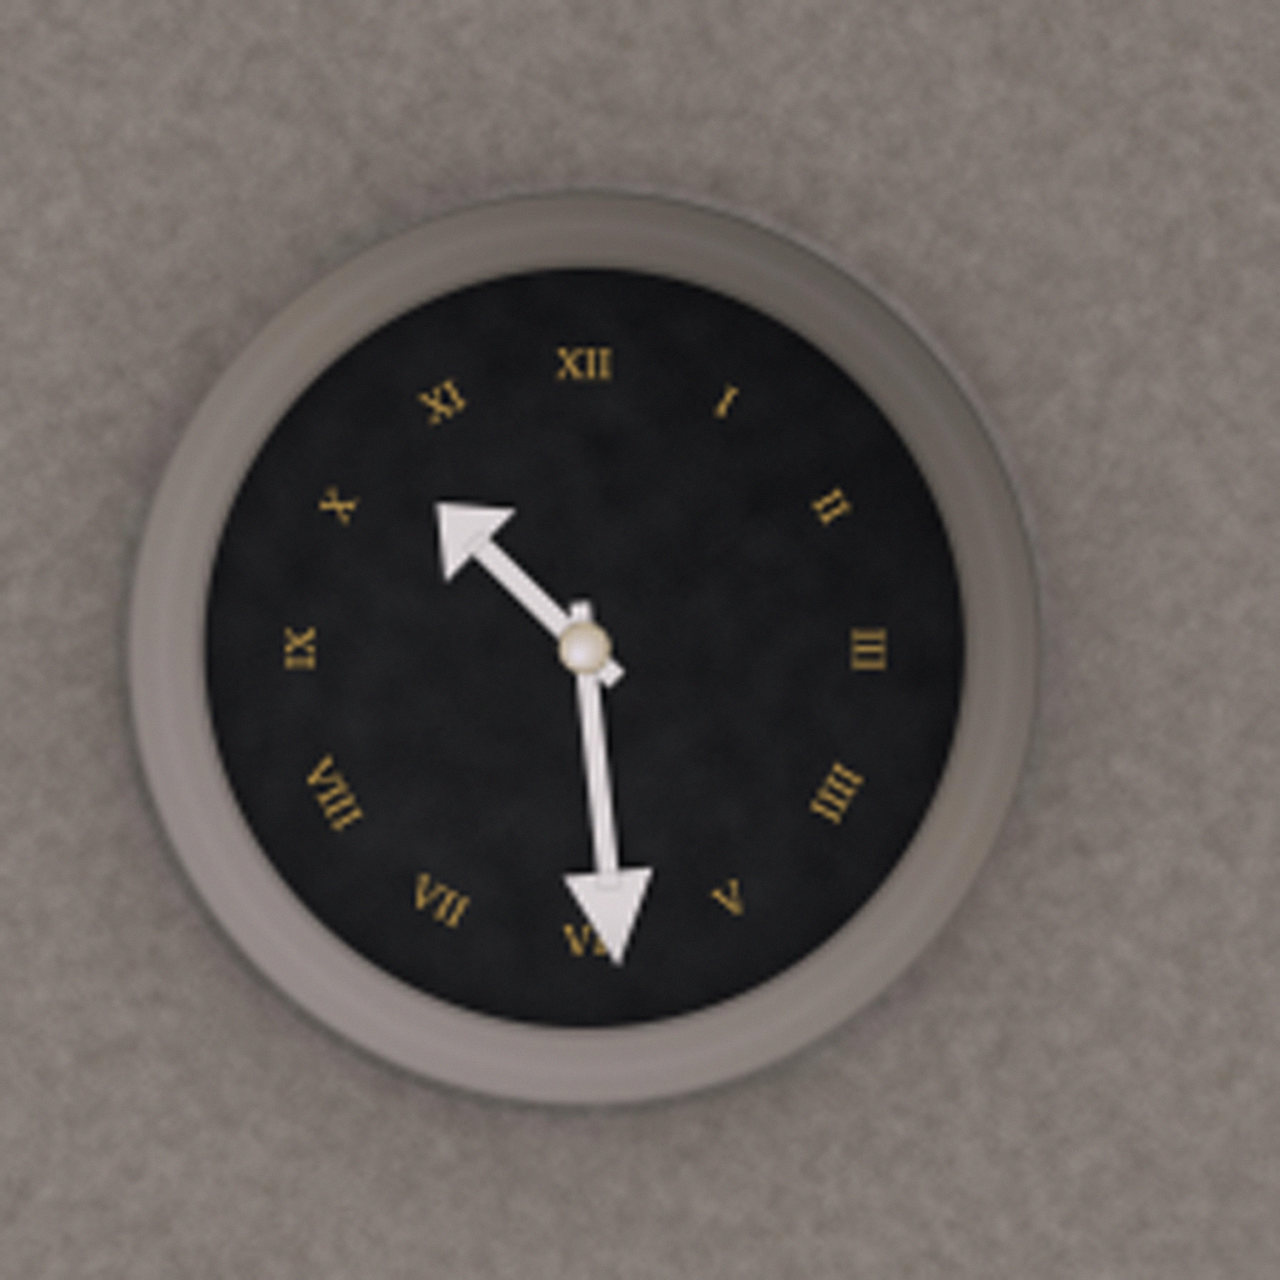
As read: 10h29
